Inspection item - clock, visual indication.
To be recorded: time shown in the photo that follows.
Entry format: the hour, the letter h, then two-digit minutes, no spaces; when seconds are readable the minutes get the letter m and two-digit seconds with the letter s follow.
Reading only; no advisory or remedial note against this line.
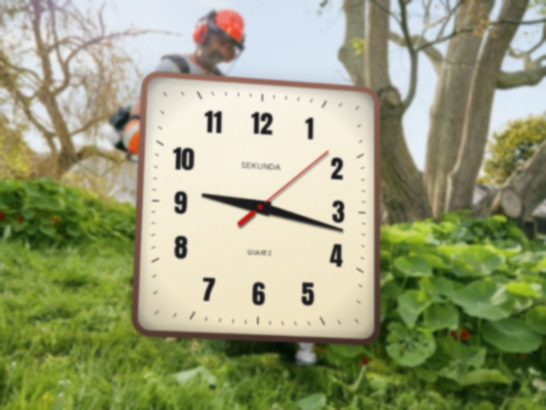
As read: 9h17m08s
